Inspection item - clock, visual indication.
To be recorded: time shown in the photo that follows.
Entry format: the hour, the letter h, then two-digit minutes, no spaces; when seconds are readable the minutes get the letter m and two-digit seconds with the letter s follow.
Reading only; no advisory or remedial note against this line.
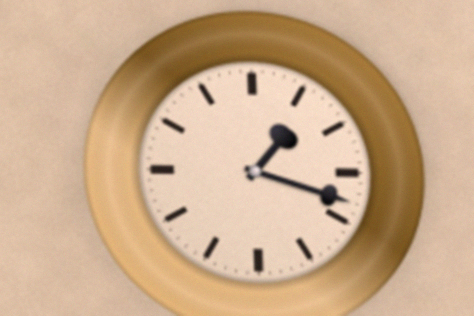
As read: 1h18
